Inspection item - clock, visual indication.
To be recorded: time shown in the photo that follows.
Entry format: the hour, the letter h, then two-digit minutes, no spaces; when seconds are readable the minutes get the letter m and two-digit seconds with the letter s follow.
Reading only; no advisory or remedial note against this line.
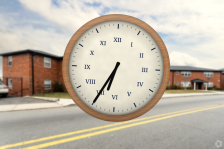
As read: 6h35
